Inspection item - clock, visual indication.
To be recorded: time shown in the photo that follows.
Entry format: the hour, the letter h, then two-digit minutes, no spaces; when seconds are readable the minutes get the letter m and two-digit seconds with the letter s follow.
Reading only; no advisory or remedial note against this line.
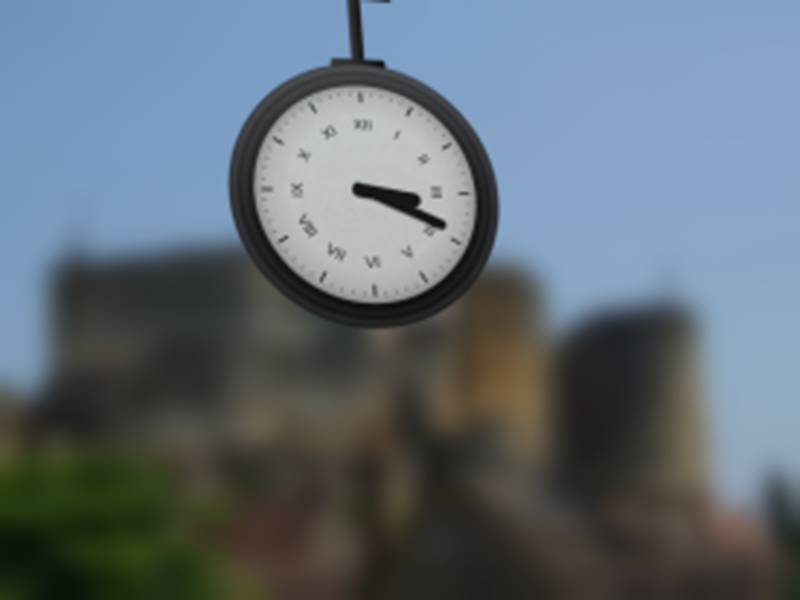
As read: 3h19
